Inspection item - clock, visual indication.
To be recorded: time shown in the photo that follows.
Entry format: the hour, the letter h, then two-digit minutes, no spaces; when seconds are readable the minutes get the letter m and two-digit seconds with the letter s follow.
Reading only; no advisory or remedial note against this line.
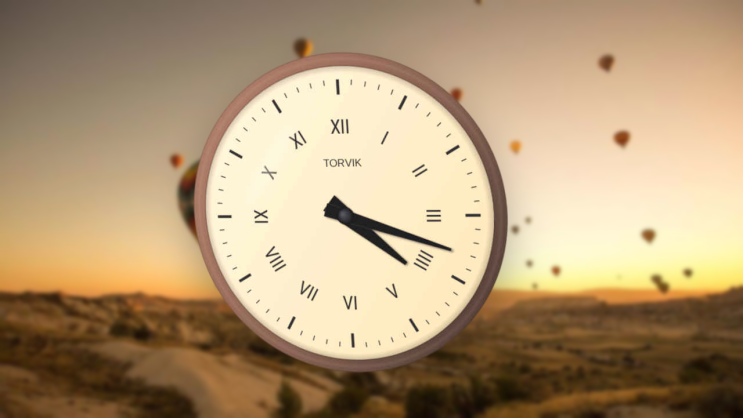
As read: 4h18
